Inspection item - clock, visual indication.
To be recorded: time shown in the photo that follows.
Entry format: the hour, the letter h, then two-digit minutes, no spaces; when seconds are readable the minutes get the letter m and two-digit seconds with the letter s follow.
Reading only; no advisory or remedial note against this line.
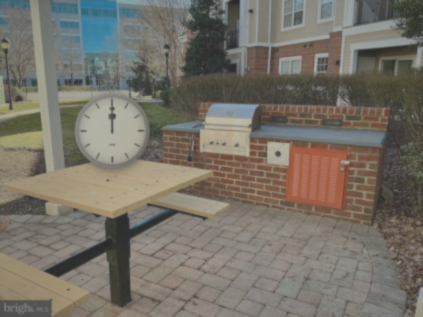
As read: 12h00
